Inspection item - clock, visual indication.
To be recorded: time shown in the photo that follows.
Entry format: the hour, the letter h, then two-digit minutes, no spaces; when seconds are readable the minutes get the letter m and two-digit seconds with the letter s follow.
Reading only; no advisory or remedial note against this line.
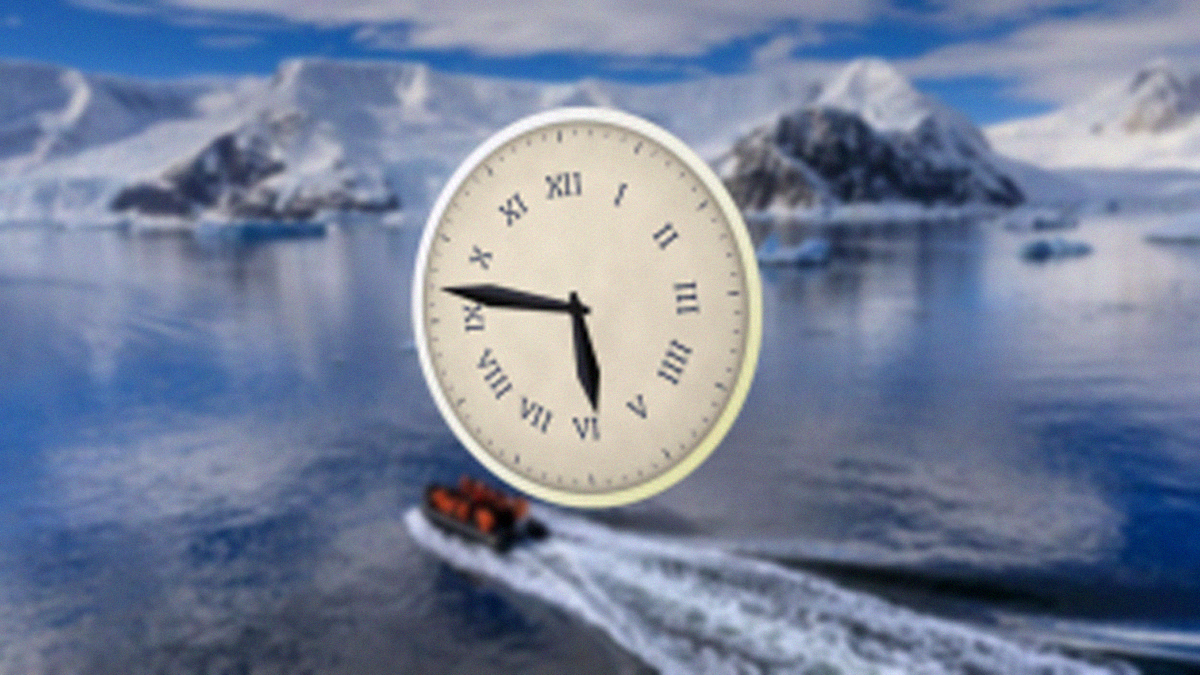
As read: 5h47
